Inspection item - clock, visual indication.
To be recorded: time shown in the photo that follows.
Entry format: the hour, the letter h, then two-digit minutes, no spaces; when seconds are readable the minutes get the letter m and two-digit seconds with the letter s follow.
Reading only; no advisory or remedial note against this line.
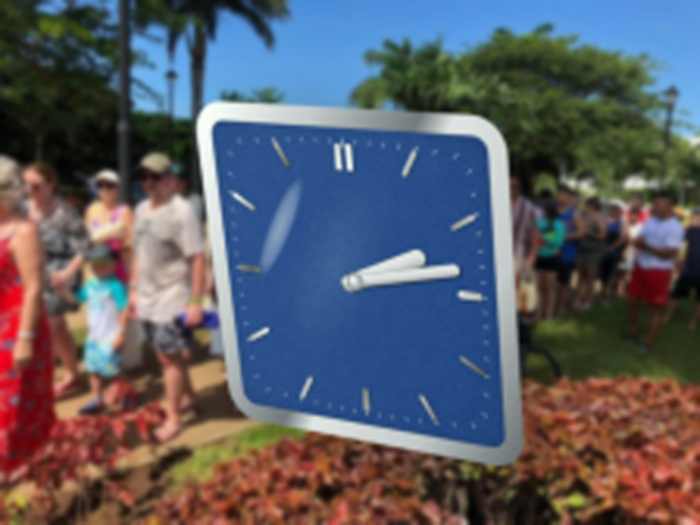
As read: 2h13
